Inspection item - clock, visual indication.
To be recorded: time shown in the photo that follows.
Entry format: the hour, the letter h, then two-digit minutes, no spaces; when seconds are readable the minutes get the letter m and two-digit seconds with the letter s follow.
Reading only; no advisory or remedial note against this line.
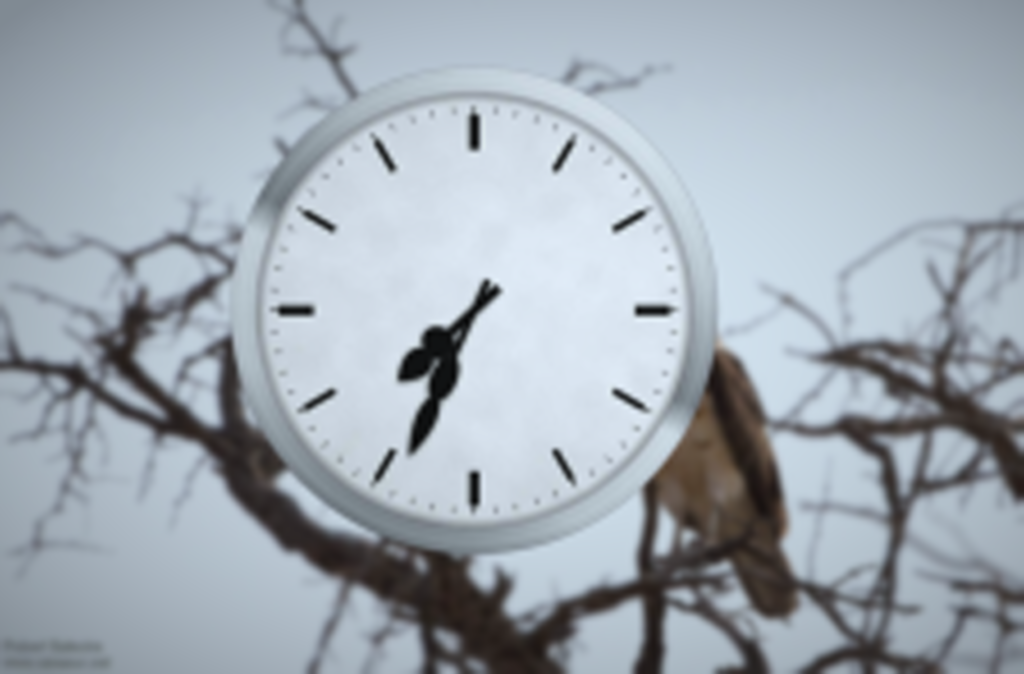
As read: 7h34
